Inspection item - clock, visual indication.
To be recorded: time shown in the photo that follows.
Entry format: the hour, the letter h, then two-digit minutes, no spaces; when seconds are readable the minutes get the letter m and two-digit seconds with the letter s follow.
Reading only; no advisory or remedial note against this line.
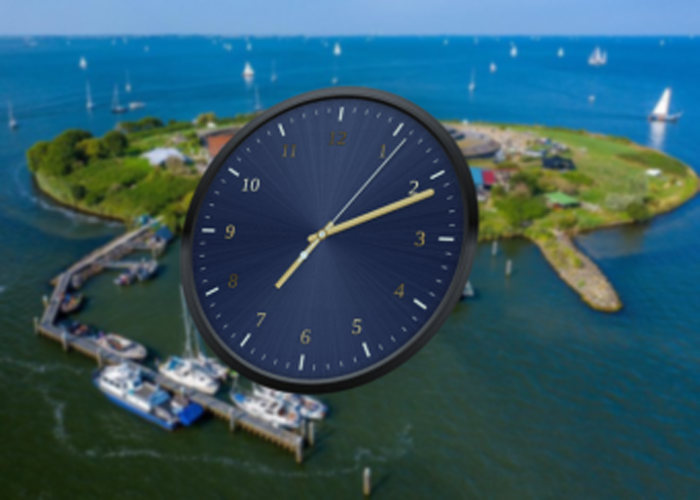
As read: 7h11m06s
